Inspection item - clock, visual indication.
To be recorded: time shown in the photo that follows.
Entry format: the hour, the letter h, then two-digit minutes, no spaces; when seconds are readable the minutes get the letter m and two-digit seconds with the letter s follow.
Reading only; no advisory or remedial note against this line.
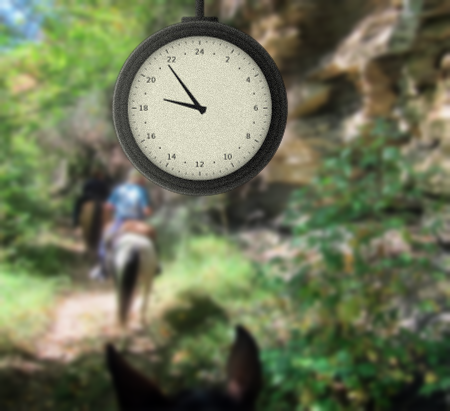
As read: 18h54
